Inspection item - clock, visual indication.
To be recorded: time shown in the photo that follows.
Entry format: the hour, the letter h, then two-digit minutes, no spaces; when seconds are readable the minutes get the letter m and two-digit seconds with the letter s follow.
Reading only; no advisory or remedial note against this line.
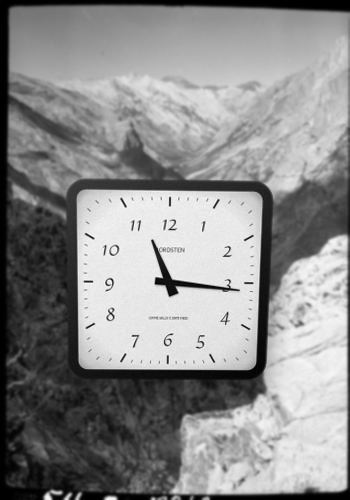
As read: 11h16
